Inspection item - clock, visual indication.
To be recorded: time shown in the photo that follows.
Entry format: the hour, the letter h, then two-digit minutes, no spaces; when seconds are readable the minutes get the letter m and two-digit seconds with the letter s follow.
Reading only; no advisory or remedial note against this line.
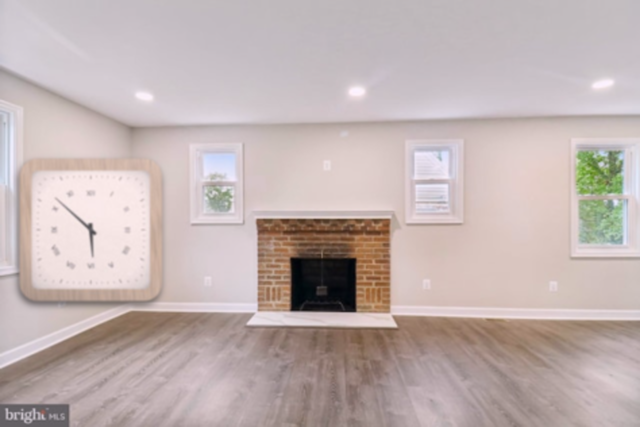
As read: 5h52
